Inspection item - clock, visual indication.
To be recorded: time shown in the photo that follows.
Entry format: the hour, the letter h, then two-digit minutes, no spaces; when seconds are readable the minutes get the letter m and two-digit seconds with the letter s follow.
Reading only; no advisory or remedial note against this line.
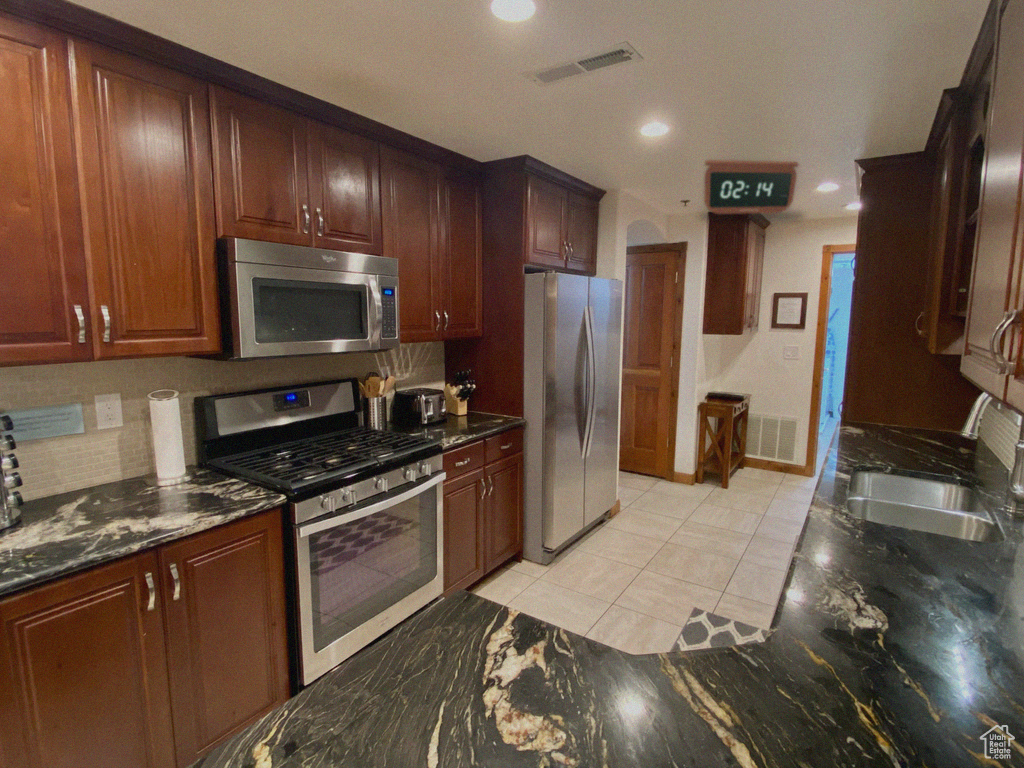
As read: 2h14
